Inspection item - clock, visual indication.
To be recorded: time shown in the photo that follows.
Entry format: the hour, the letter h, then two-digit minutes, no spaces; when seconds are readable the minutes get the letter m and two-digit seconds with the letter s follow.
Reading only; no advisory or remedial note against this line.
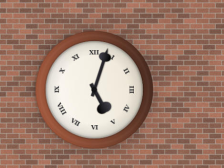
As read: 5h03
